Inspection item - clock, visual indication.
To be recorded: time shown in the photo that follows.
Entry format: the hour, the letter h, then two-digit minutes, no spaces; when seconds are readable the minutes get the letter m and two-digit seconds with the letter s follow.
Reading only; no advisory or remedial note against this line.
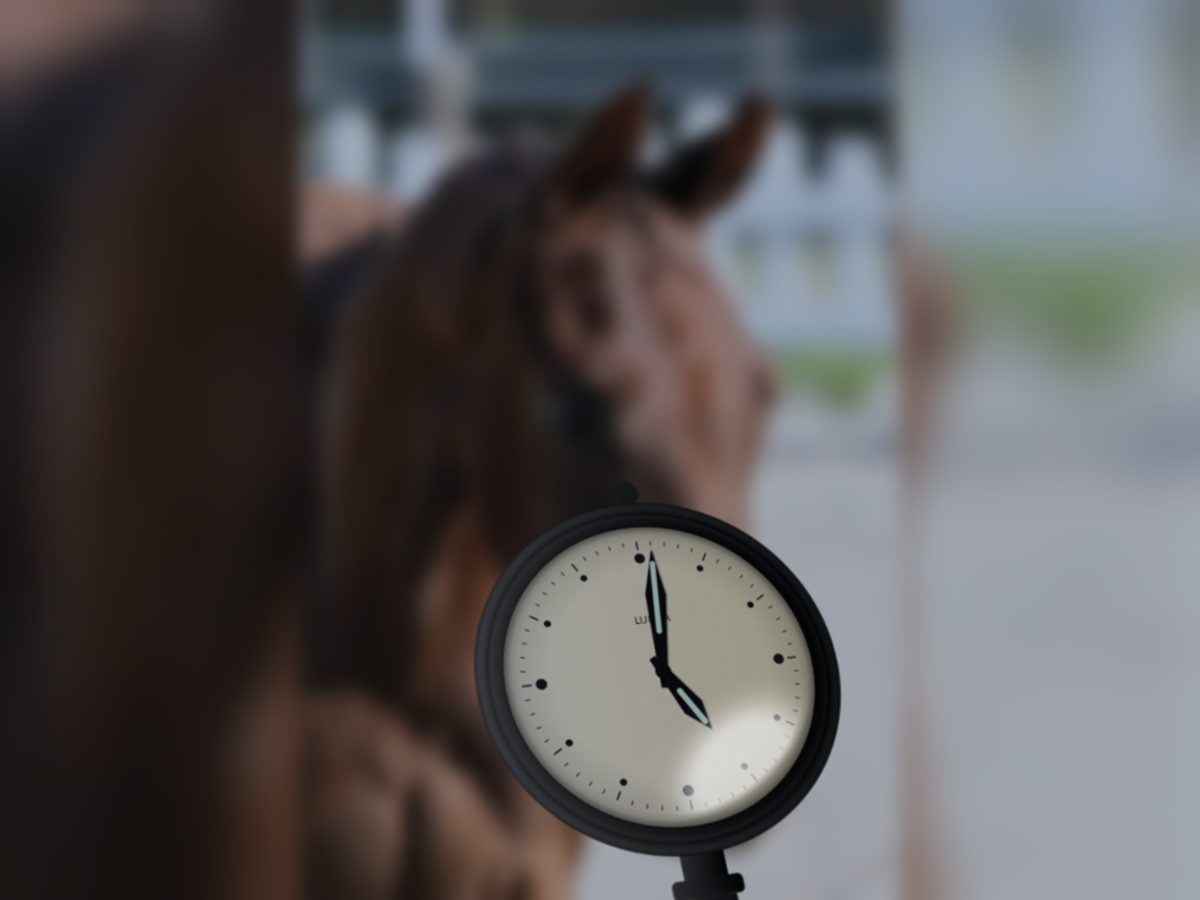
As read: 5h01
